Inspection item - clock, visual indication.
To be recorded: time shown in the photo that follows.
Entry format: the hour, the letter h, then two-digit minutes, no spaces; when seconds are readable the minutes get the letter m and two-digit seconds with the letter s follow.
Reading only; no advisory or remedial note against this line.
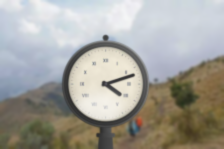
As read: 4h12
